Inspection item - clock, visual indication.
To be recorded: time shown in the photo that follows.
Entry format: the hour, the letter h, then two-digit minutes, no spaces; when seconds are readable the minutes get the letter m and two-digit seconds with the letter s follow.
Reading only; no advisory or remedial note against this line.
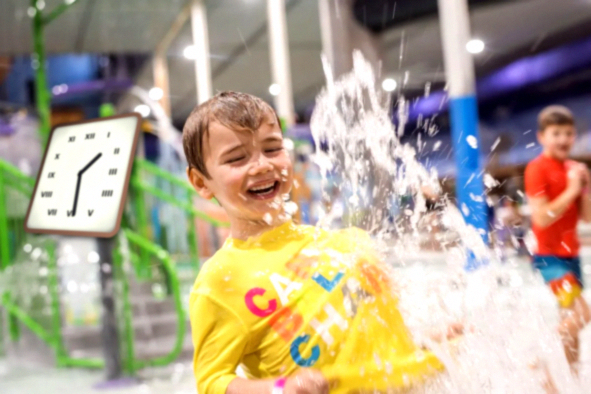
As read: 1h29
